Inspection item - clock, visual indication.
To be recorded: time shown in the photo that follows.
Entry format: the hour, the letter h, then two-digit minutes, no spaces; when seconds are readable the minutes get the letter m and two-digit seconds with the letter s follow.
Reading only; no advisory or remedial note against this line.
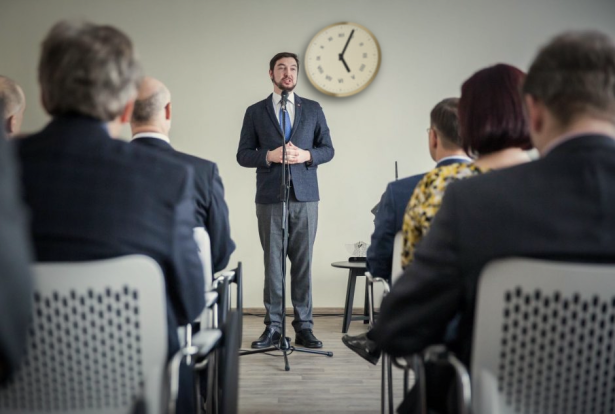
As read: 5h04
